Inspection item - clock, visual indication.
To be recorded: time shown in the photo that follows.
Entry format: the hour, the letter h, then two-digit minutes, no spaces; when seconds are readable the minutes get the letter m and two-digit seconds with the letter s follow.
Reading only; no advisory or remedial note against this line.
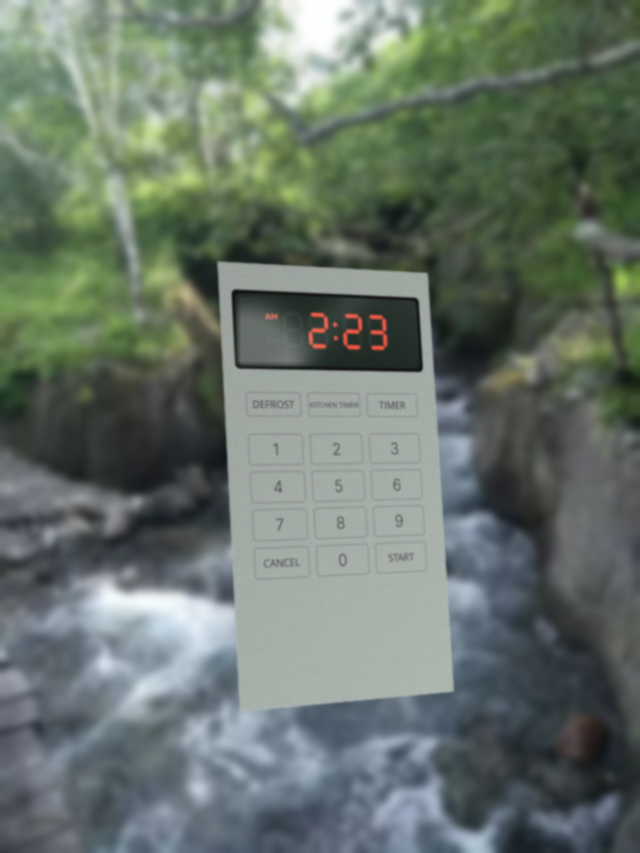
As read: 2h23
